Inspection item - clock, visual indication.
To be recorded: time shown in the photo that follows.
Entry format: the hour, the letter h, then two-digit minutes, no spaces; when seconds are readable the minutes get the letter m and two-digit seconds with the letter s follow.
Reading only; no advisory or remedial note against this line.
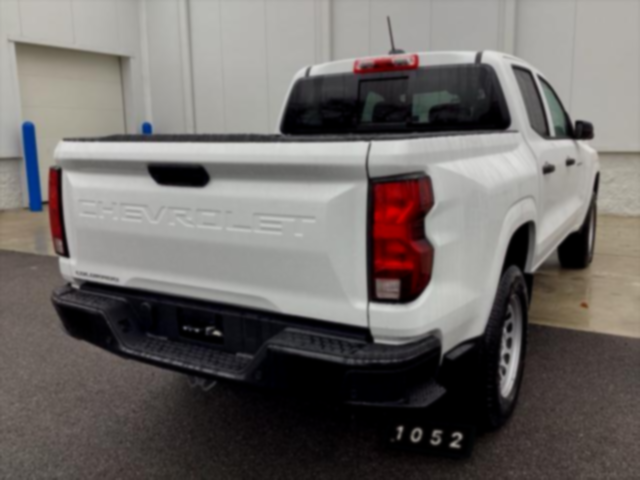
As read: 10h52
